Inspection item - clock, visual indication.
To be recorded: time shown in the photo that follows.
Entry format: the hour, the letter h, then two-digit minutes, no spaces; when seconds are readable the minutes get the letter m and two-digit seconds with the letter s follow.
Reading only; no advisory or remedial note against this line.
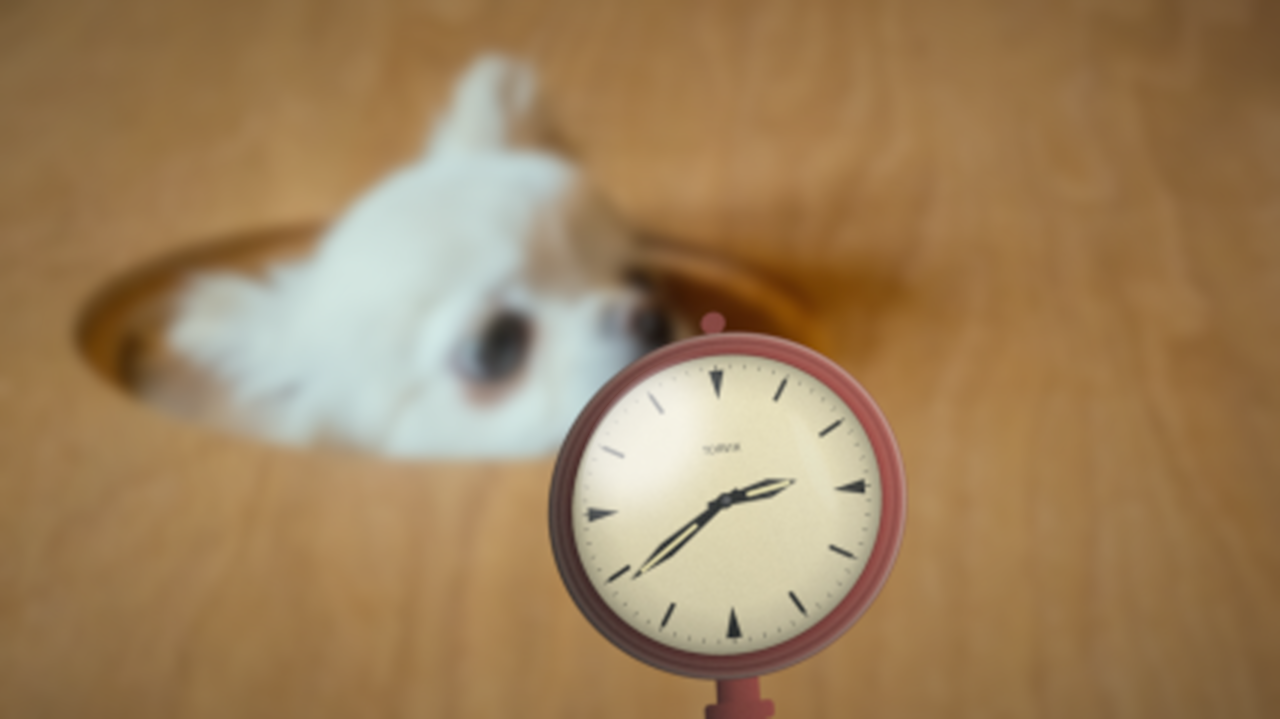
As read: 2h39
